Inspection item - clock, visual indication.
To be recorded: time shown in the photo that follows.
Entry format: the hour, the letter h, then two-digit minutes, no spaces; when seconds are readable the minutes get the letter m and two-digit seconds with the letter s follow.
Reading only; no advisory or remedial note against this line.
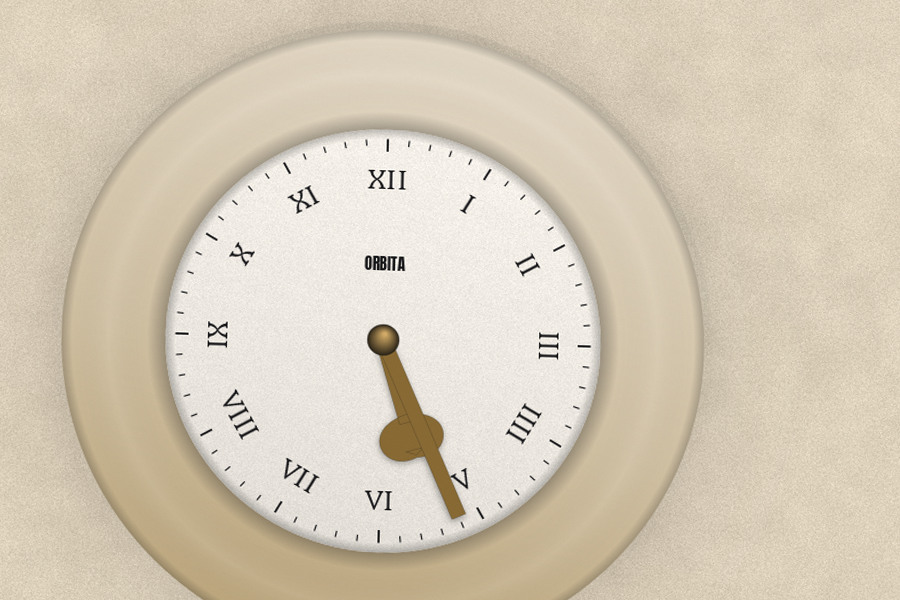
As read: 5h26
